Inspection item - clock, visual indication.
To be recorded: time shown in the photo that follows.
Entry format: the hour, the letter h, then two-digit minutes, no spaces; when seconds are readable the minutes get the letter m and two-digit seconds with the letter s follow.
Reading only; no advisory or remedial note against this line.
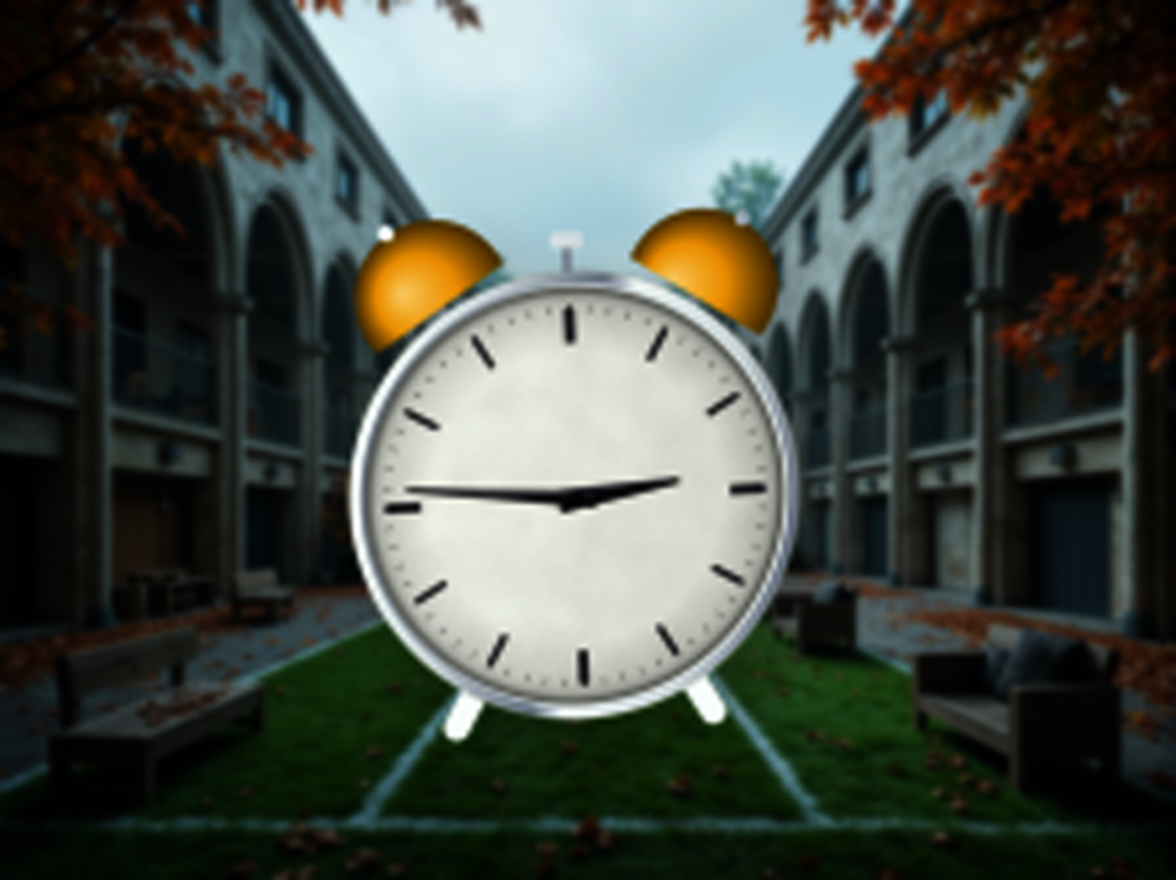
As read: 2h46
